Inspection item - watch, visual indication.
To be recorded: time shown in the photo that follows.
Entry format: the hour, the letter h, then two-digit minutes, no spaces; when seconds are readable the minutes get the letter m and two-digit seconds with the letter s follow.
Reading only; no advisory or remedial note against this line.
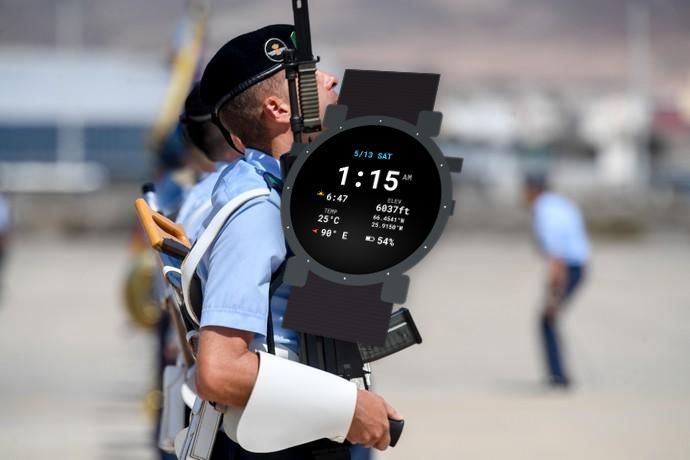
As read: 1h15
